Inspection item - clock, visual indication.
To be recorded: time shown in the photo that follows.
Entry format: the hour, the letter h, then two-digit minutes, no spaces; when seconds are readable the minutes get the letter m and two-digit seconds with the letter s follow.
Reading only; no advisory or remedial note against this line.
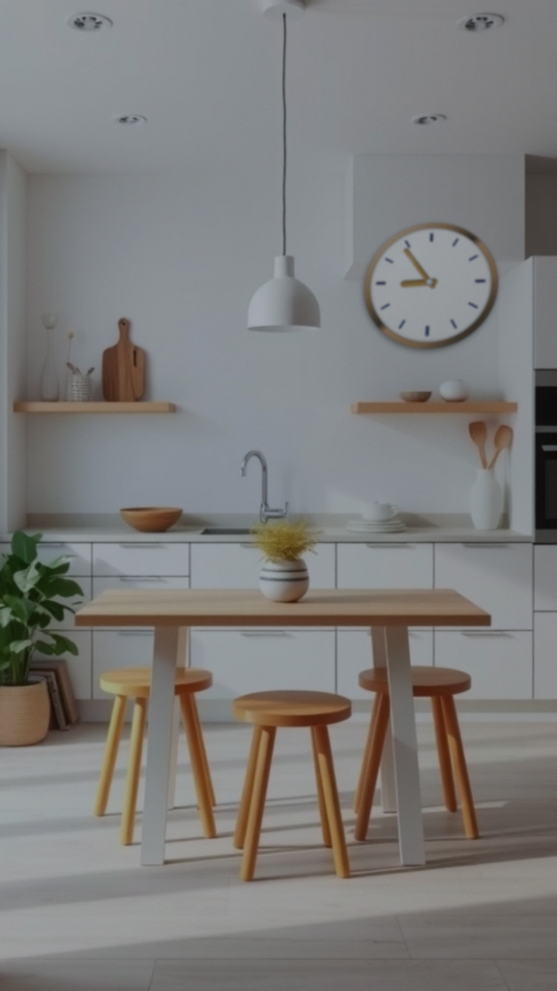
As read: 8h54
